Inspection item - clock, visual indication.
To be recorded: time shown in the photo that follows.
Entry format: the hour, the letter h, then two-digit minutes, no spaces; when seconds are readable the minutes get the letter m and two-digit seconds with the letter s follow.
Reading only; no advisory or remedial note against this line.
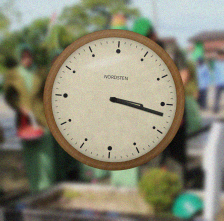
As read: 3h17
